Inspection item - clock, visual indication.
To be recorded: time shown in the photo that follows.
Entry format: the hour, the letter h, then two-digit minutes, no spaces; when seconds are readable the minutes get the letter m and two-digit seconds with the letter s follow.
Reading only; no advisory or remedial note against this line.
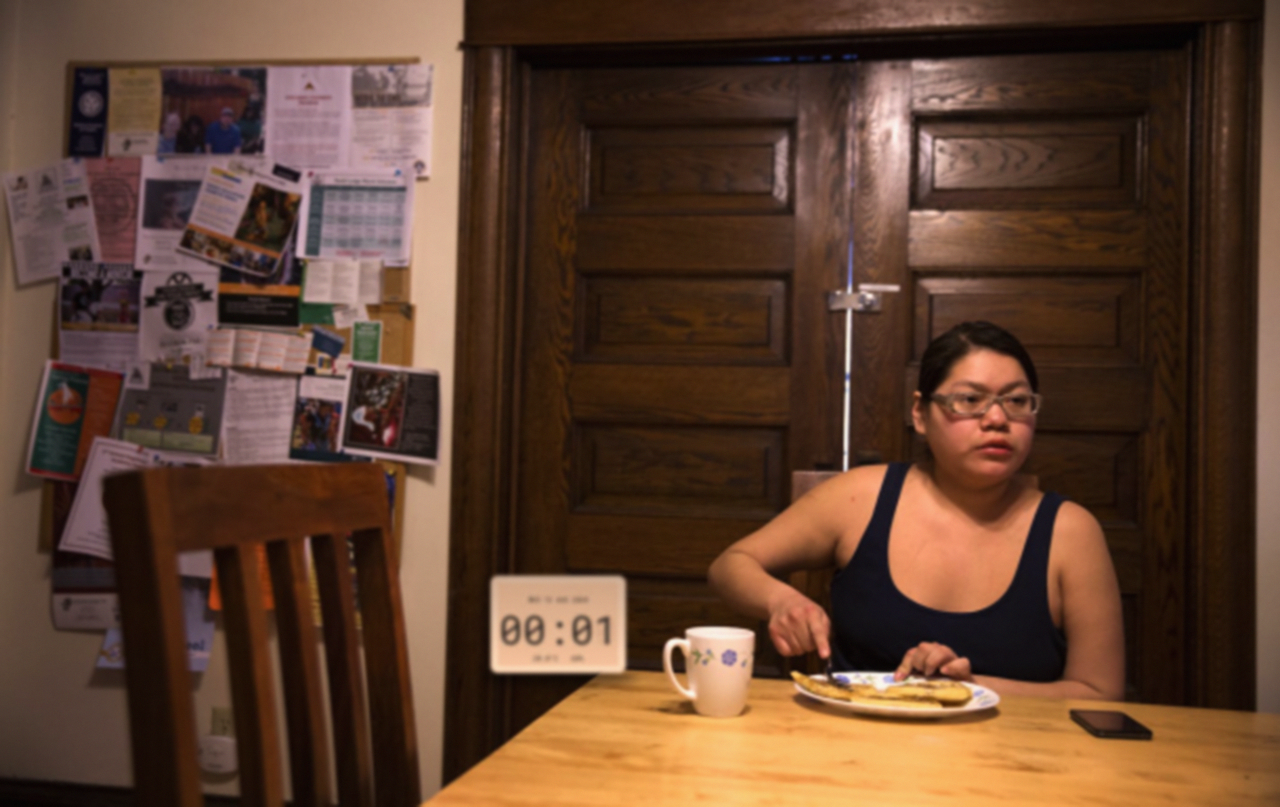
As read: 0h01
